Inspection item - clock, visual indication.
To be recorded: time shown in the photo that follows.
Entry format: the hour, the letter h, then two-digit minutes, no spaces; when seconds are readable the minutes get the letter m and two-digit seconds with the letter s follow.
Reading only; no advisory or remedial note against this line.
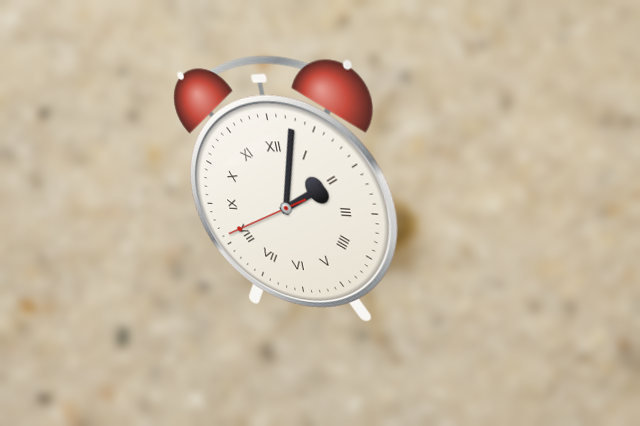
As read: 2h02m41s
